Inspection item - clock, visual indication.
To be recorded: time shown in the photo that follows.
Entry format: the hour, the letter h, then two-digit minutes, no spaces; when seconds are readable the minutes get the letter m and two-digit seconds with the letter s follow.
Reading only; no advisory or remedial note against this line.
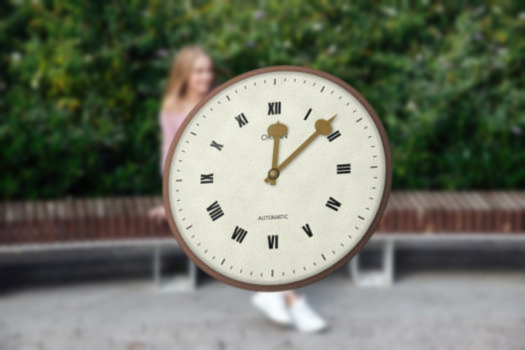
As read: 12h08
